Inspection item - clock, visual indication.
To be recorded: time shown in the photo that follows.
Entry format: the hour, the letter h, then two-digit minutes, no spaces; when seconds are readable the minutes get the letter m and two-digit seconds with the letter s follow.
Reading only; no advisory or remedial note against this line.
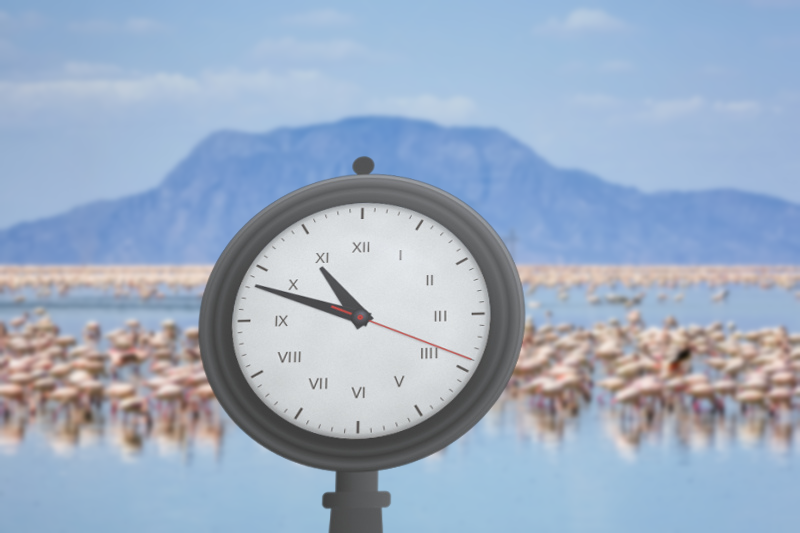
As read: 10h48m19s
